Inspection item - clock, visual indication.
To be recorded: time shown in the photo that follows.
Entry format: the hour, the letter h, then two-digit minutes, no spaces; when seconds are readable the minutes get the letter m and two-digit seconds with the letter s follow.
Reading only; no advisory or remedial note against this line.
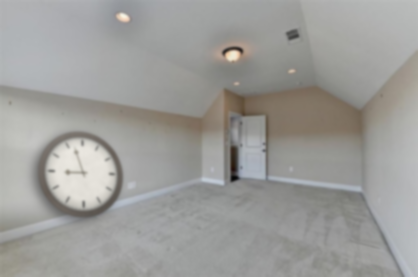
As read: 8h57
